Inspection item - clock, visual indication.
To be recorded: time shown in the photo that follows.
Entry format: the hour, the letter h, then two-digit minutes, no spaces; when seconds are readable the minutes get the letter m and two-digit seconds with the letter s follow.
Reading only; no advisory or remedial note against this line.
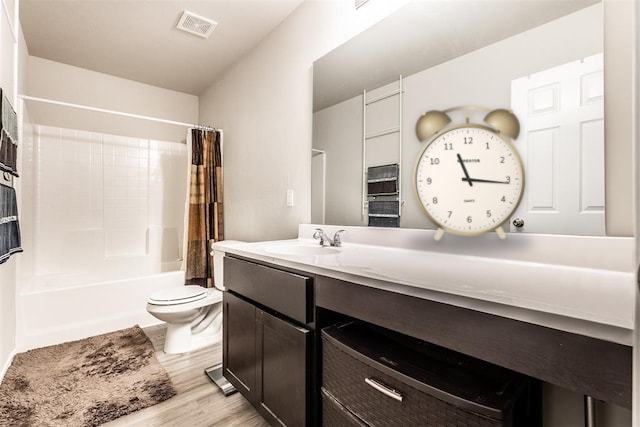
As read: 11h16
